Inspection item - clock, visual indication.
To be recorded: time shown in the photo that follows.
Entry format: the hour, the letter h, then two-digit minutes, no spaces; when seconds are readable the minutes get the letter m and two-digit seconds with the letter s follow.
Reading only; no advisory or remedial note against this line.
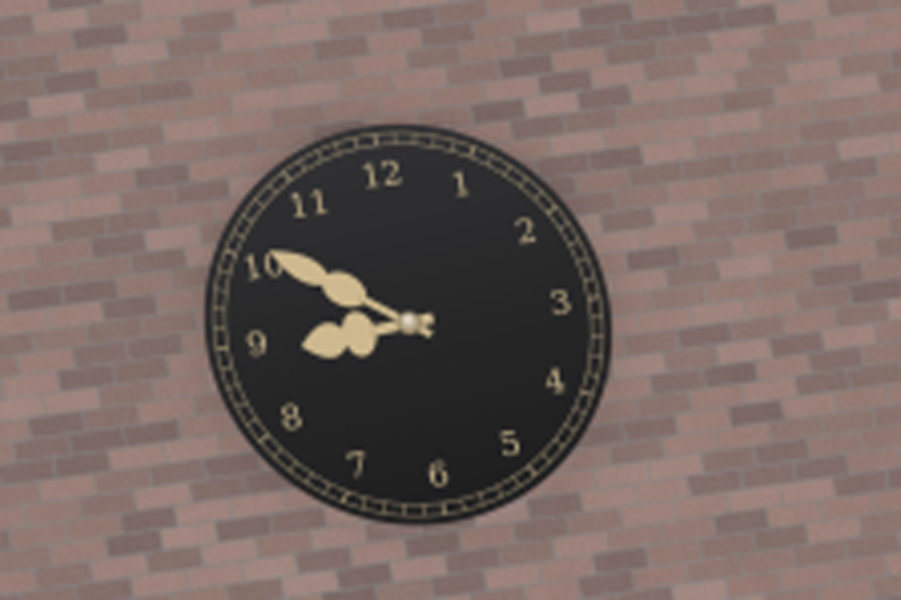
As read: 8h51
